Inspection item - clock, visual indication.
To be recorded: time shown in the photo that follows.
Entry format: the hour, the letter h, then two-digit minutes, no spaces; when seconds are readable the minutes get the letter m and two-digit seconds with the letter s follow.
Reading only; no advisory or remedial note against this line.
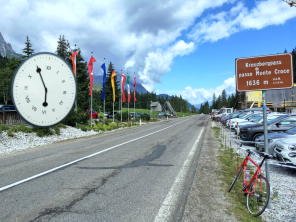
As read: 5h55
